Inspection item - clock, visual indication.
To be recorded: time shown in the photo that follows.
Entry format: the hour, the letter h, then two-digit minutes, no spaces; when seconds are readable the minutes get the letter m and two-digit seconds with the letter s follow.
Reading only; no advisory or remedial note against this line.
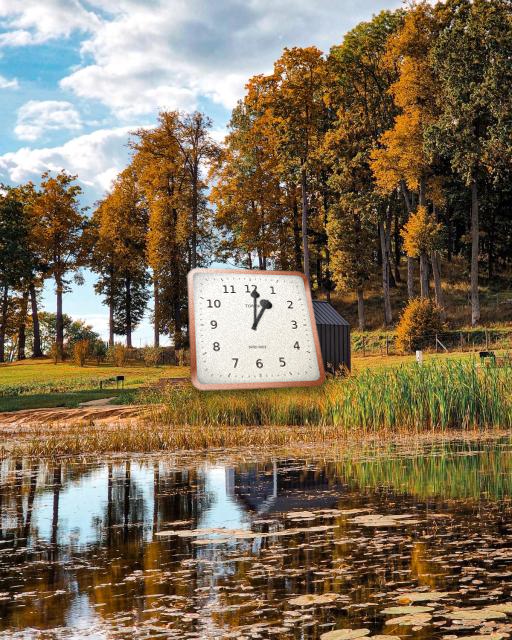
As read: 1h01
